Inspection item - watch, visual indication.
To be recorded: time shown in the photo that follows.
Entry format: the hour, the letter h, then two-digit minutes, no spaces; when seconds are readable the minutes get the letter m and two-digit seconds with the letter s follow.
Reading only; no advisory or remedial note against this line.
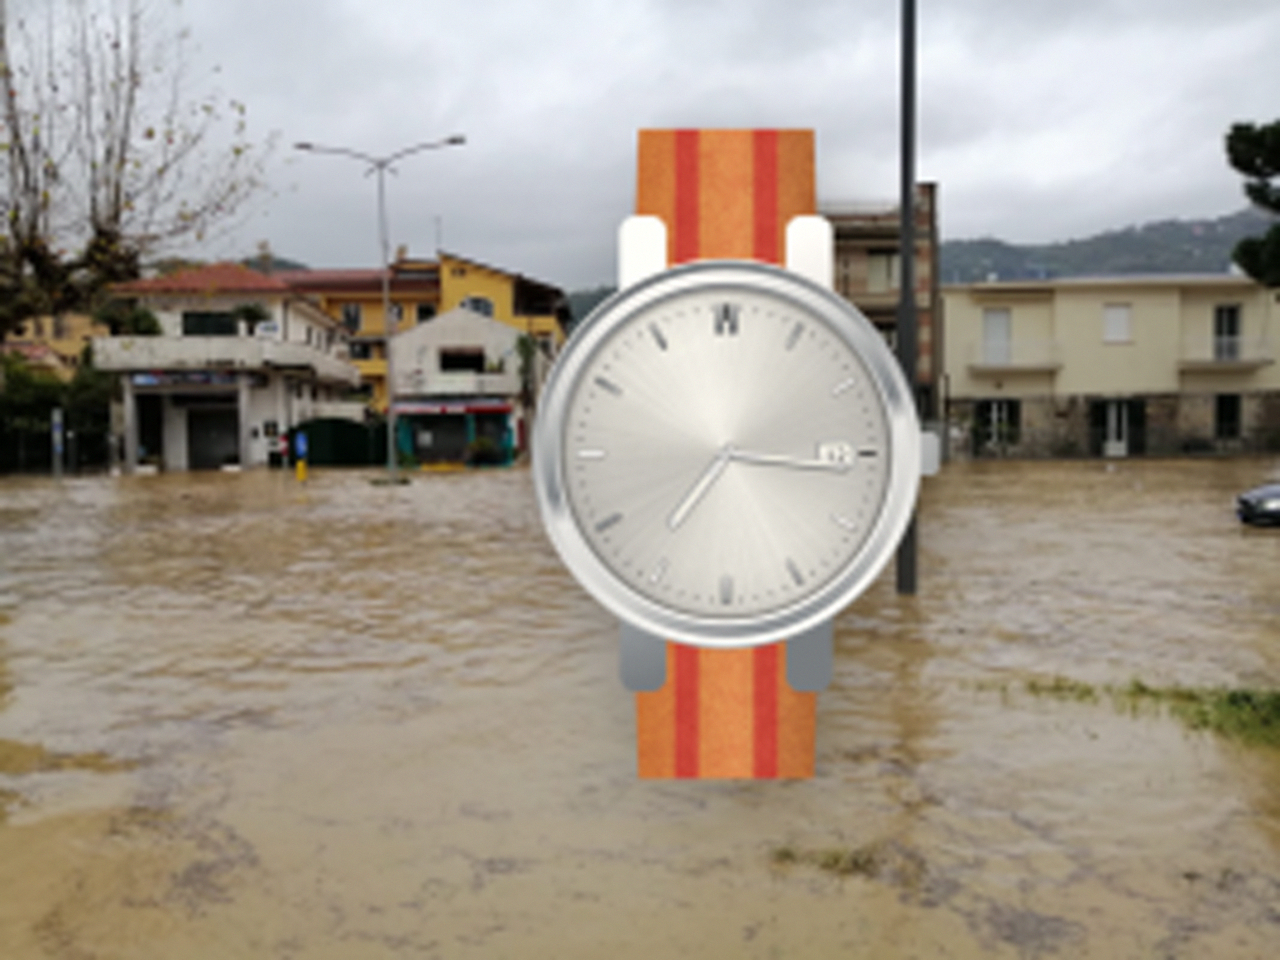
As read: 7h16
